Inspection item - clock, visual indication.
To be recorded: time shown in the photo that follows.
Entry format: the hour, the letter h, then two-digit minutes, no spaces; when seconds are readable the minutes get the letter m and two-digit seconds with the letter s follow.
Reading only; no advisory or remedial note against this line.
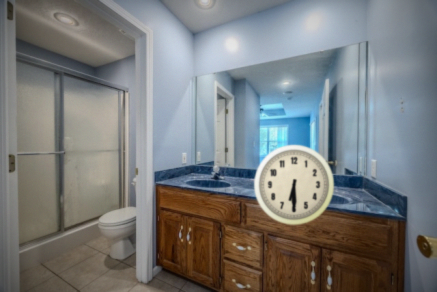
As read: 6h30
